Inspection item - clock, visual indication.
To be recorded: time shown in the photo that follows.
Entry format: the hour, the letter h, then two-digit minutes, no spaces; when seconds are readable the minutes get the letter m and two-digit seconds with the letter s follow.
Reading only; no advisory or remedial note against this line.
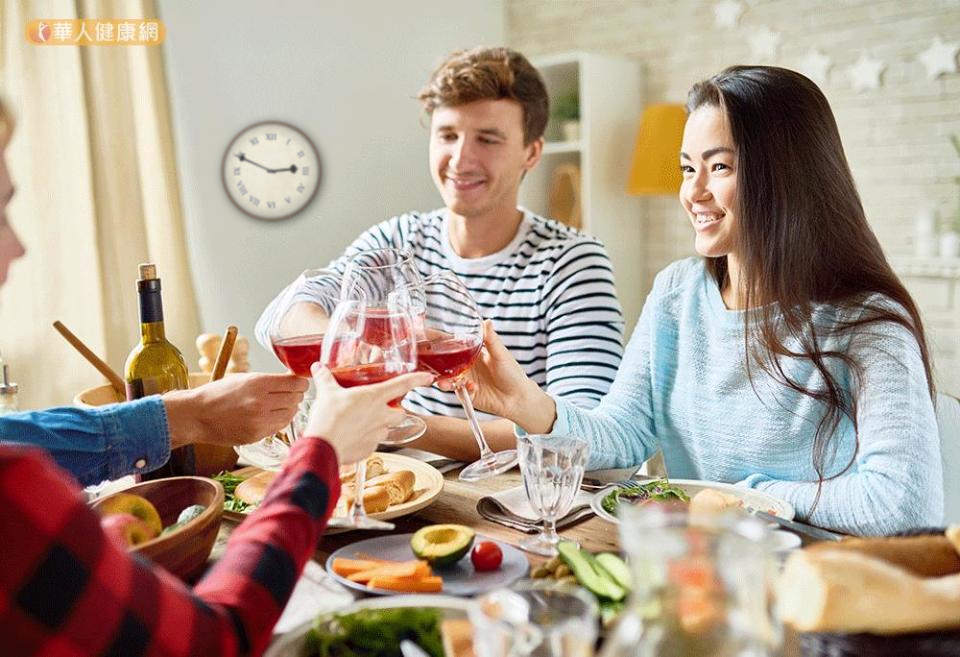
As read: 2h49
